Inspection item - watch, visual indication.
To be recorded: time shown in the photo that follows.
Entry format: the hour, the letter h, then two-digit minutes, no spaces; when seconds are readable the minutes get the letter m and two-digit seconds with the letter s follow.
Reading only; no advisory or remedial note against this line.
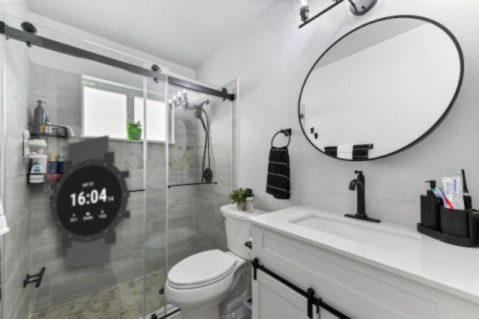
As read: 16h04
